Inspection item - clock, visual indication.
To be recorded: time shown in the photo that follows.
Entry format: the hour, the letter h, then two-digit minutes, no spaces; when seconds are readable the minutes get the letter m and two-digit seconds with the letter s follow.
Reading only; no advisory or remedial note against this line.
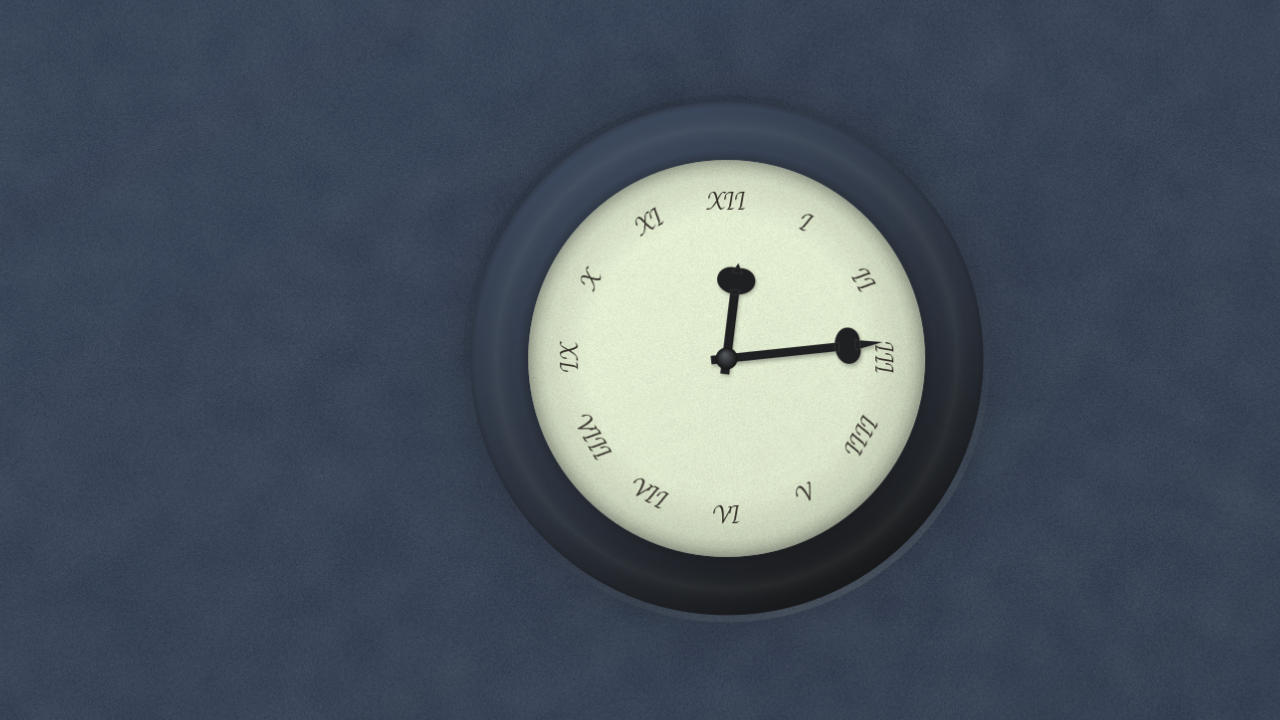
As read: 12h14
